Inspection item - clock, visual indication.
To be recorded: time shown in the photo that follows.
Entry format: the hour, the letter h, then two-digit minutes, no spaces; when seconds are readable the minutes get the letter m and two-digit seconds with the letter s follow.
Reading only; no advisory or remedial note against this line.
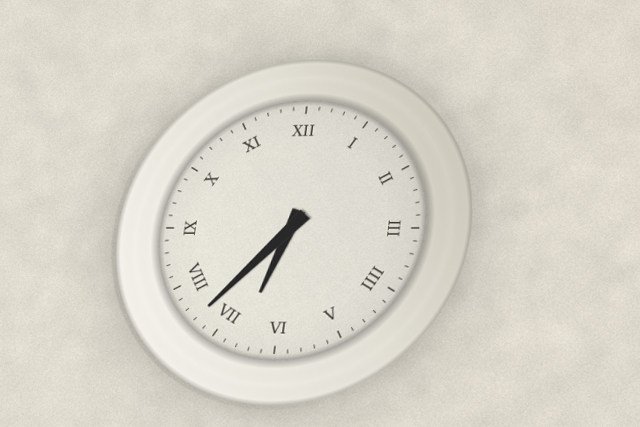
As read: 6h37
